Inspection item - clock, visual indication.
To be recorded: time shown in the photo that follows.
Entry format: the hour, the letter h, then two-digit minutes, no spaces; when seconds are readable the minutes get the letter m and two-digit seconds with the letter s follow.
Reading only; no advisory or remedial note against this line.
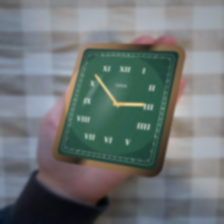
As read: 2h52
